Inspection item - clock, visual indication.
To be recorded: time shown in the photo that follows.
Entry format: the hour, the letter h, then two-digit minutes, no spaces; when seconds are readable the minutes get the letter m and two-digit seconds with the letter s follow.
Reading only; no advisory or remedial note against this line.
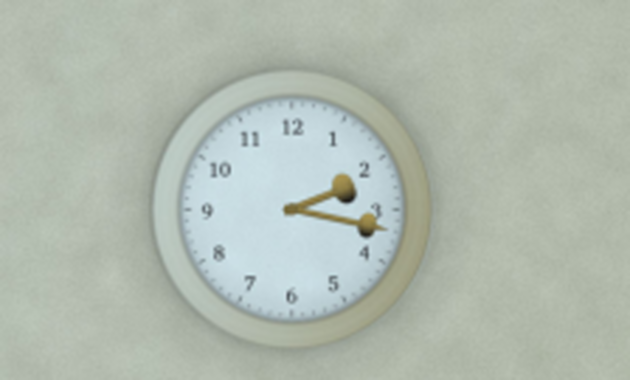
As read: 2h17
